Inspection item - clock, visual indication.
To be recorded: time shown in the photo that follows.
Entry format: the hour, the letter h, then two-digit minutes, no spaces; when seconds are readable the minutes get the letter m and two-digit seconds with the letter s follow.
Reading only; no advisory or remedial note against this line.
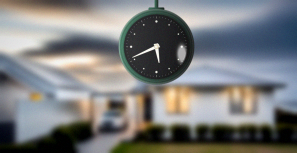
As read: 5h41
